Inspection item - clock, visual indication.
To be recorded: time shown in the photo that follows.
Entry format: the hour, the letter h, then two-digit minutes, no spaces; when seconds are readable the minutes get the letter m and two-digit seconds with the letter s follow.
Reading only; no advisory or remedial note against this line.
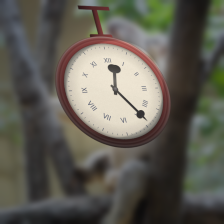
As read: 12h24
